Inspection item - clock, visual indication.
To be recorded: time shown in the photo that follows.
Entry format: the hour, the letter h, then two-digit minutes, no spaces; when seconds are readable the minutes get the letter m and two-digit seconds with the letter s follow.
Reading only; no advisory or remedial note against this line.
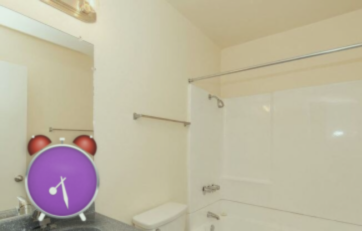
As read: 7h28
